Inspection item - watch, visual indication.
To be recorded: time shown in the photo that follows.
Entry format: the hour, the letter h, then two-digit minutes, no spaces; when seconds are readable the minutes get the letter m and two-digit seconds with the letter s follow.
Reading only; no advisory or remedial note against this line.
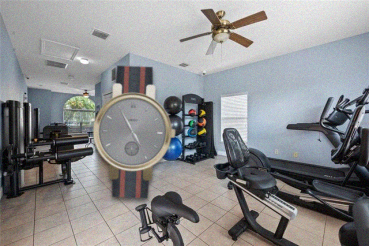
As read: 4h55
